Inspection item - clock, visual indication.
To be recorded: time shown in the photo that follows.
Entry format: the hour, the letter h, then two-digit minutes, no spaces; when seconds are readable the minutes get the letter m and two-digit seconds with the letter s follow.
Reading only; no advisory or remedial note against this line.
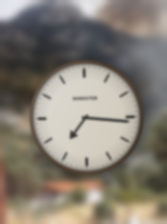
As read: 7h16
